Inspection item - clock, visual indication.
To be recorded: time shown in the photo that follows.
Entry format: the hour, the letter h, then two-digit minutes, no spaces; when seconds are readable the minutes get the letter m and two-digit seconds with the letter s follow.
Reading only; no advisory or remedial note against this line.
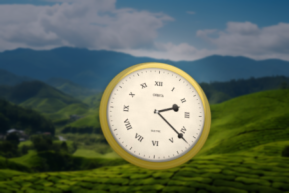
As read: 2h22
